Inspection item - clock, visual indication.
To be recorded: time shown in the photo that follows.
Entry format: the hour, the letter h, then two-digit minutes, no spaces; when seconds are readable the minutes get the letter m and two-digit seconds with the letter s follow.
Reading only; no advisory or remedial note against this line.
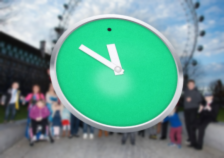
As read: 11h52
